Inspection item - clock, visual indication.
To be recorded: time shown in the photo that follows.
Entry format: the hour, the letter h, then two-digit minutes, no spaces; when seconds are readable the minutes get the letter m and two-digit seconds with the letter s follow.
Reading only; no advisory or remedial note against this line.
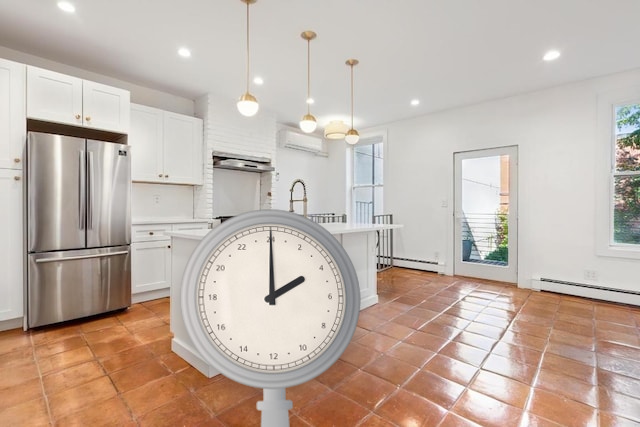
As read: 4h00
